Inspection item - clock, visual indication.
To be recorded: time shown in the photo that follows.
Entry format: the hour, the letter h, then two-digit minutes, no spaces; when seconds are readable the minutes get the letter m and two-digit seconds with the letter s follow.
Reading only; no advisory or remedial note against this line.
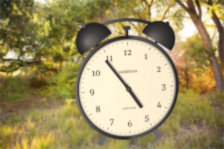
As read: 4h54
